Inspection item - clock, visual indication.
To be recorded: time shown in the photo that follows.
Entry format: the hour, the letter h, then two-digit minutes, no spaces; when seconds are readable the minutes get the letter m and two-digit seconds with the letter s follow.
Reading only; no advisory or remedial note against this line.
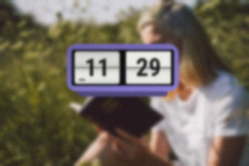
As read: 11h29
